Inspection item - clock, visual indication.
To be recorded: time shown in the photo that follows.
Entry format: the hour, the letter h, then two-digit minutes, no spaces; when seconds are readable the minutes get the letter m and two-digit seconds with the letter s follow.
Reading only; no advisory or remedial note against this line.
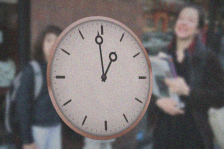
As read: 12h59
